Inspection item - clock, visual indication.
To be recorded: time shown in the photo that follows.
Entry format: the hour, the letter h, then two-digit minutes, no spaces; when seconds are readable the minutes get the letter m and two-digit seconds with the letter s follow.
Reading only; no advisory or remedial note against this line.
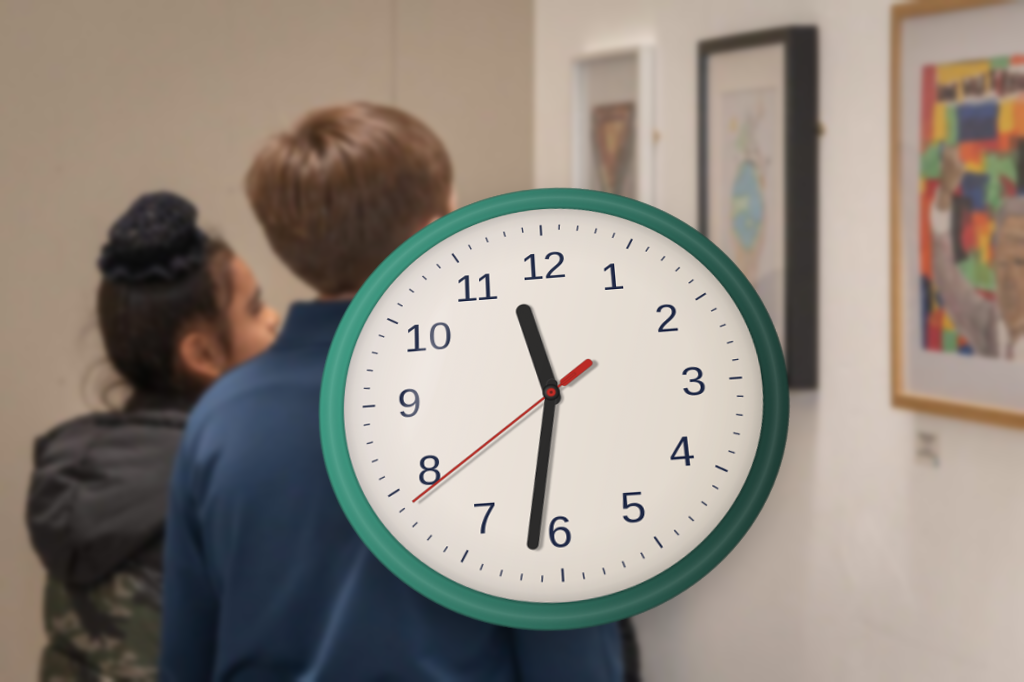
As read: 11h31m39s
